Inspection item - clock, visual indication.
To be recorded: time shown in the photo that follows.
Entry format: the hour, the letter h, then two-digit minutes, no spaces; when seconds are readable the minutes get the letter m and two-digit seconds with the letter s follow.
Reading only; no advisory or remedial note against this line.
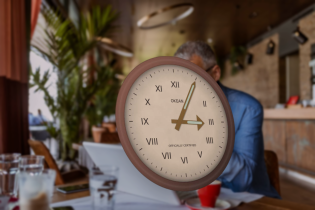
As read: 3h05
